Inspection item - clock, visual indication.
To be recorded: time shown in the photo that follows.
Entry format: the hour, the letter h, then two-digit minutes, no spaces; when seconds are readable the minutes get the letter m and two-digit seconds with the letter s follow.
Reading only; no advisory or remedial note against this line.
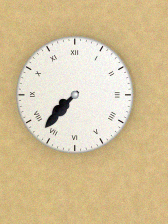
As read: 7h37
